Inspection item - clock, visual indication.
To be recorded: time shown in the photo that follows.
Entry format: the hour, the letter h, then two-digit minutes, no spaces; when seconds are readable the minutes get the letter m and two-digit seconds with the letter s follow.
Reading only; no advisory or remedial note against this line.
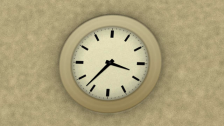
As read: 3h37
